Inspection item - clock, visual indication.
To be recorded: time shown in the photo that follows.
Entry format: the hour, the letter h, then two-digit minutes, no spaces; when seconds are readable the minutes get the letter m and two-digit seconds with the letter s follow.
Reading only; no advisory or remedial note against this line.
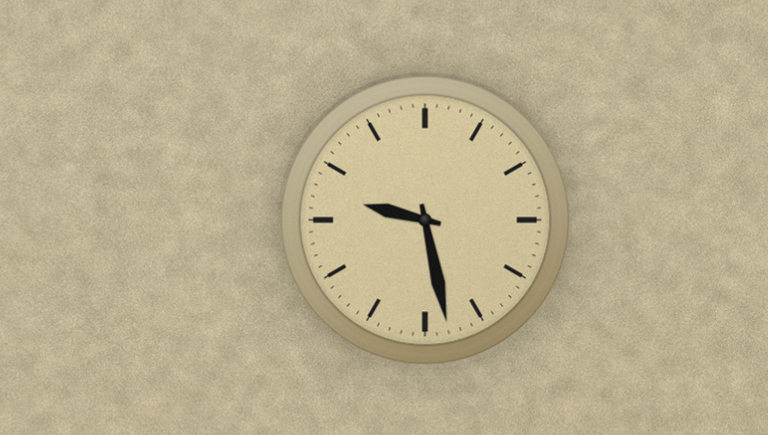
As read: 9h28
